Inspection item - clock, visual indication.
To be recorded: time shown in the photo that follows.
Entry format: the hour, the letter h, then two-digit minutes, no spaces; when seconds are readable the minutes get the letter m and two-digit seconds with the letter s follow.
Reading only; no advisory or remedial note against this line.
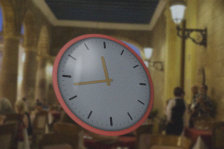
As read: 11h43
